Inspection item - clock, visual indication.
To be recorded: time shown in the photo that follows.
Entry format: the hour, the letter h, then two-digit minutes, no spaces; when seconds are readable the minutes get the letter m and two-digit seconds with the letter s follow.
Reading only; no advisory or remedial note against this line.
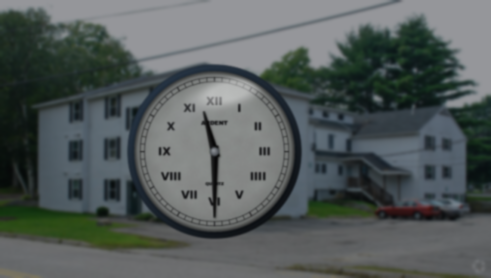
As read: 11h30
